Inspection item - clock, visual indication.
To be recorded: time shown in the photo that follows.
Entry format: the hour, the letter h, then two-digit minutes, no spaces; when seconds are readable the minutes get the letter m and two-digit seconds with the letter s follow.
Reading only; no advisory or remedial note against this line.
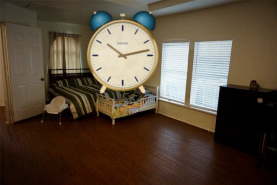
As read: 10h13
